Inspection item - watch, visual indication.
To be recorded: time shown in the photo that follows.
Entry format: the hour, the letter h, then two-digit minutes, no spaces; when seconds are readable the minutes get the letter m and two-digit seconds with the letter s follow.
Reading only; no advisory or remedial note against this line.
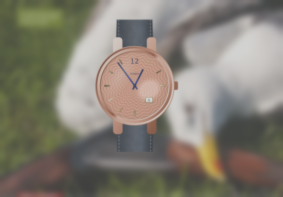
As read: 12h54
